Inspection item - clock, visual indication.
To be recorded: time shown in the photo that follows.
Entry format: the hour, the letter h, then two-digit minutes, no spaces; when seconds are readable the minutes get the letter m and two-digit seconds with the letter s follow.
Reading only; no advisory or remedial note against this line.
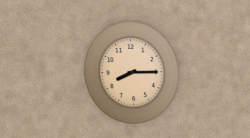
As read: 8h15
